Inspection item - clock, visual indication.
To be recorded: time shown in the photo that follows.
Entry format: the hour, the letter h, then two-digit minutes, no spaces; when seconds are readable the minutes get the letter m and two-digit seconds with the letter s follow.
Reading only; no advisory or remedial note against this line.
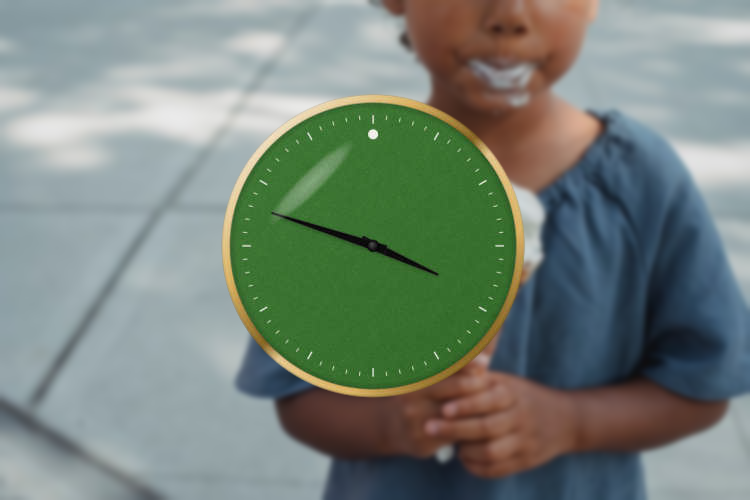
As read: 3h48
